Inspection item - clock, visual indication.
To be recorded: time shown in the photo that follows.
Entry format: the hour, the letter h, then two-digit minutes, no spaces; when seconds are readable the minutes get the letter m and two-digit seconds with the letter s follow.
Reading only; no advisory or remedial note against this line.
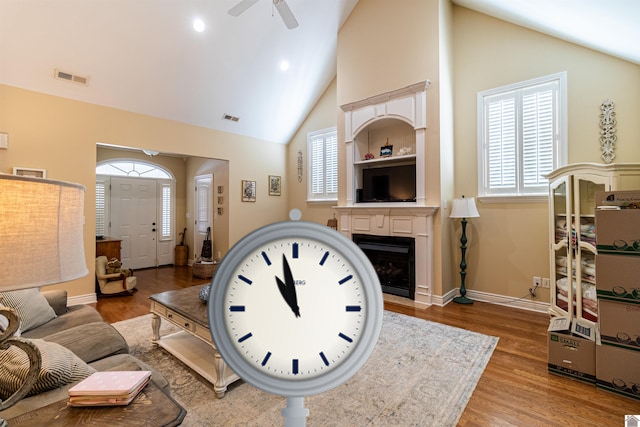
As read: 10h58
